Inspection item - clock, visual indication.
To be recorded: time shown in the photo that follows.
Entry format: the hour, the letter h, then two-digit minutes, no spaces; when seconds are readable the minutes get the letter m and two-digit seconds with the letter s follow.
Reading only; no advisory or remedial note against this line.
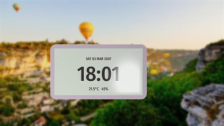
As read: 18h01
